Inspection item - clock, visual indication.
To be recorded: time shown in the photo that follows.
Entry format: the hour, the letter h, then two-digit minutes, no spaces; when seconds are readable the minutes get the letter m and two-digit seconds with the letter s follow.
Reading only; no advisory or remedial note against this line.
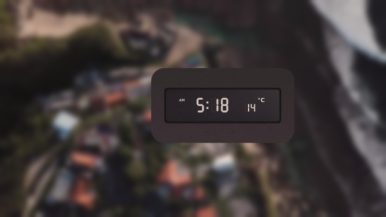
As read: 5h18
